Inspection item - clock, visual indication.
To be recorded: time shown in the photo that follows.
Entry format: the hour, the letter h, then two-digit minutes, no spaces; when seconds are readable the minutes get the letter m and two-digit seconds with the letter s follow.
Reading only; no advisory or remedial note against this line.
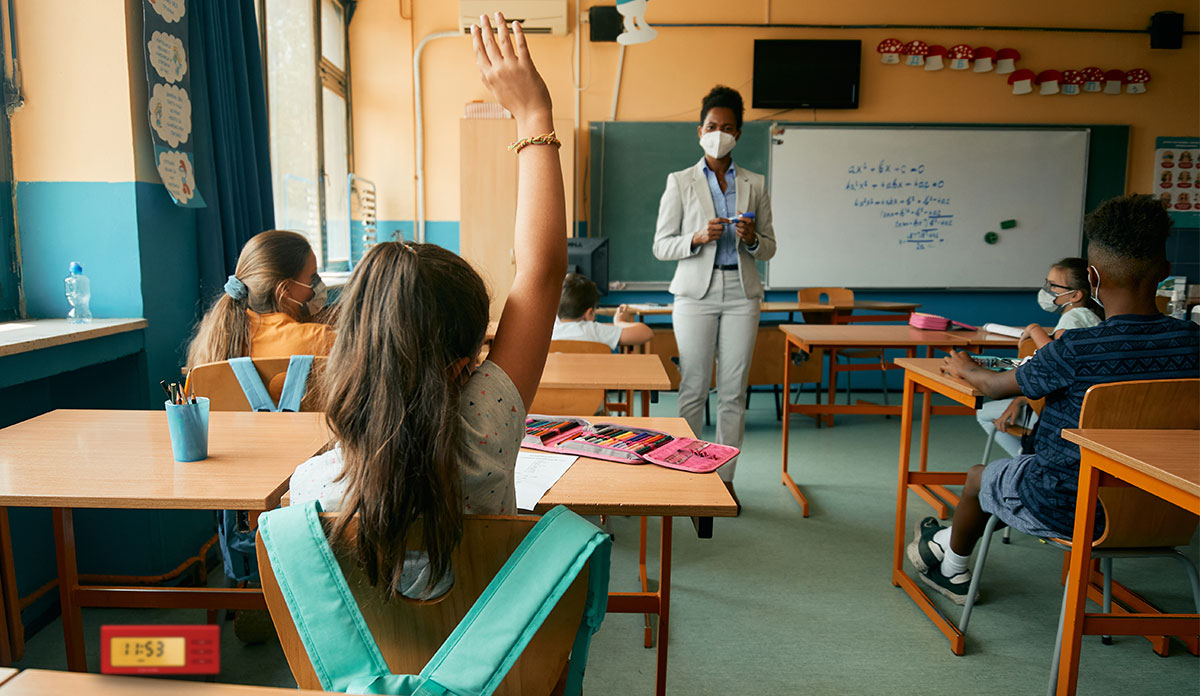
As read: 11h53
